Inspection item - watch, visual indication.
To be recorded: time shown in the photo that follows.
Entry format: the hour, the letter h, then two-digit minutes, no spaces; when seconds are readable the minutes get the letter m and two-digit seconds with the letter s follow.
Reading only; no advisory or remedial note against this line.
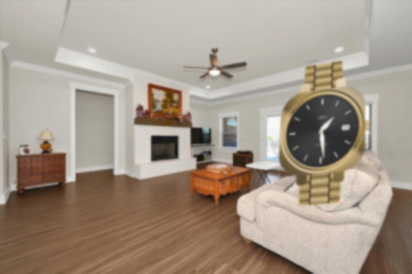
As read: 1h29
